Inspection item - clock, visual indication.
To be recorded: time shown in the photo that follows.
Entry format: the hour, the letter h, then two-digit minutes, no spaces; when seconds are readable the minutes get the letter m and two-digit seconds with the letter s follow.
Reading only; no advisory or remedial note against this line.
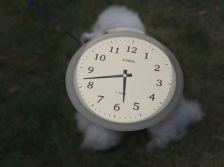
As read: 5h42
